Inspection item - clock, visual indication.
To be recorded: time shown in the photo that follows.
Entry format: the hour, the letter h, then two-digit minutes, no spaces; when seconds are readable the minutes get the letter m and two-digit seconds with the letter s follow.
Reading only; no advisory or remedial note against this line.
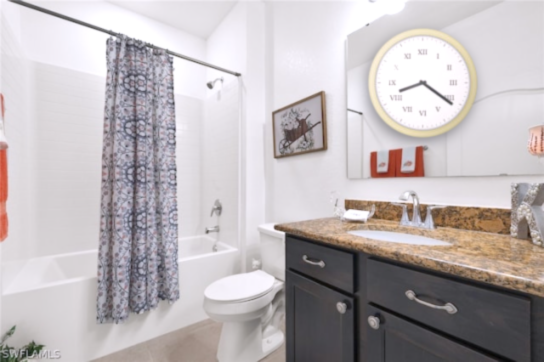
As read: 8h21
